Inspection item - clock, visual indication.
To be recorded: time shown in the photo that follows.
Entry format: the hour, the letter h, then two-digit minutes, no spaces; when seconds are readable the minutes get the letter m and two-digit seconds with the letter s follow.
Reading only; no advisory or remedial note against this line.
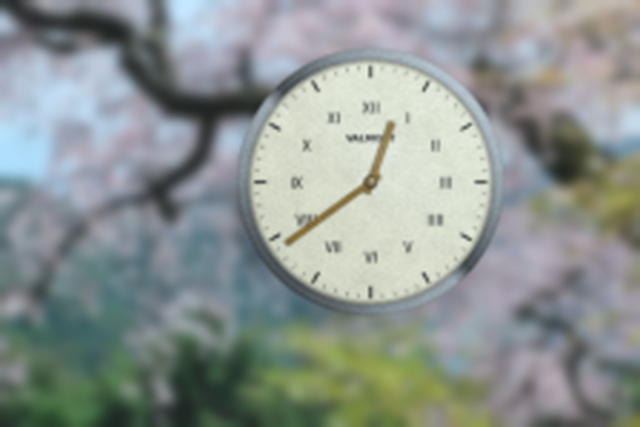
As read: 12h39
